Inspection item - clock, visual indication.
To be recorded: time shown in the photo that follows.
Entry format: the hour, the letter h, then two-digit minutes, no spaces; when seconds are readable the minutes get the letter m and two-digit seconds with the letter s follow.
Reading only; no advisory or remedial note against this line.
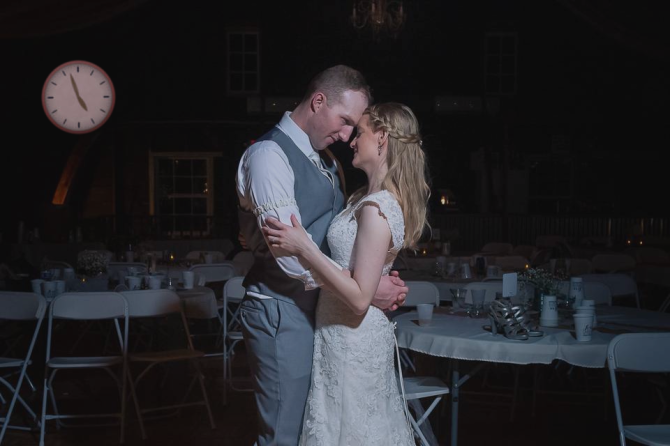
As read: 4h57
